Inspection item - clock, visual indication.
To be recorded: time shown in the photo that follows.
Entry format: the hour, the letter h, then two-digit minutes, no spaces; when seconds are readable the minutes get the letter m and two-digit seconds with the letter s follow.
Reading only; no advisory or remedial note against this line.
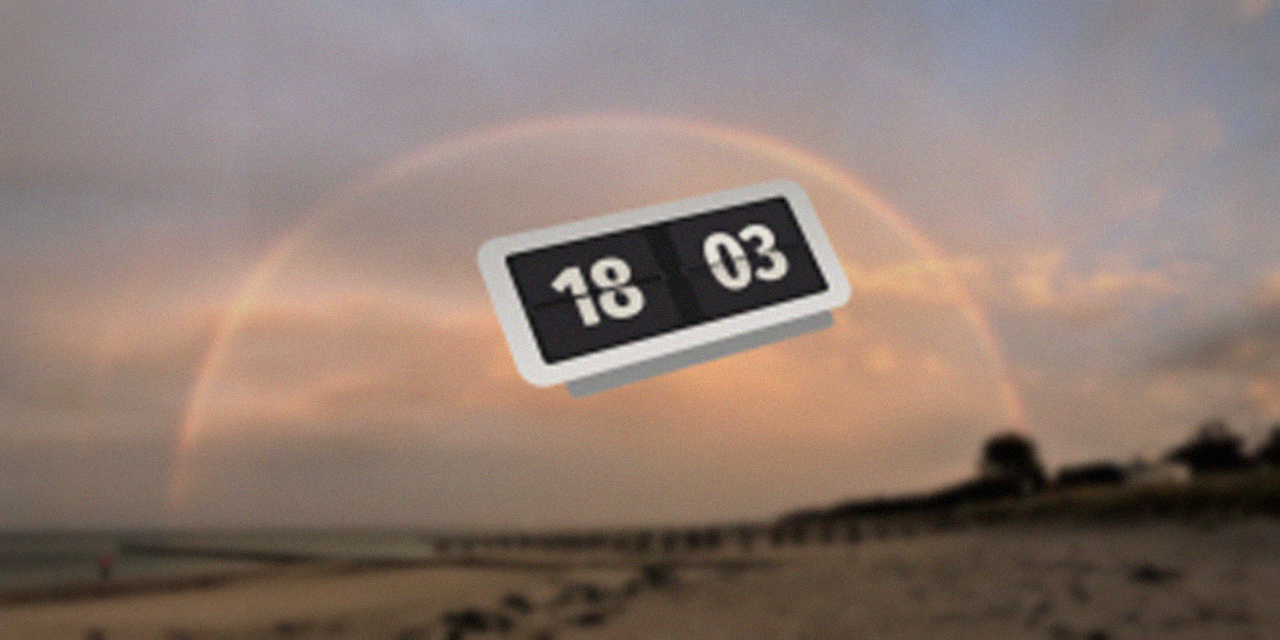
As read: 18h03
